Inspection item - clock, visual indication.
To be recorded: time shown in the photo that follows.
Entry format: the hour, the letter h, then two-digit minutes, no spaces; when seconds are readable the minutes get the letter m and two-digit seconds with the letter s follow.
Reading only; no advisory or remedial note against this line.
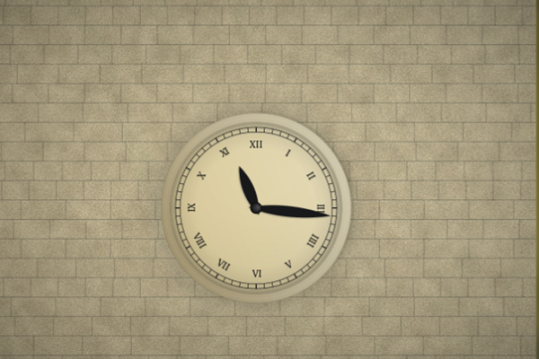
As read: 11h16
